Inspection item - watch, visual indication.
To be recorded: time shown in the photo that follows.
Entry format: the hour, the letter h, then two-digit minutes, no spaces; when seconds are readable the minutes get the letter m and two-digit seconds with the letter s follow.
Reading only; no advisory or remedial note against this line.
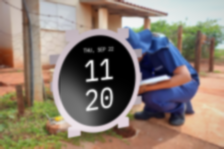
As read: 11h20
